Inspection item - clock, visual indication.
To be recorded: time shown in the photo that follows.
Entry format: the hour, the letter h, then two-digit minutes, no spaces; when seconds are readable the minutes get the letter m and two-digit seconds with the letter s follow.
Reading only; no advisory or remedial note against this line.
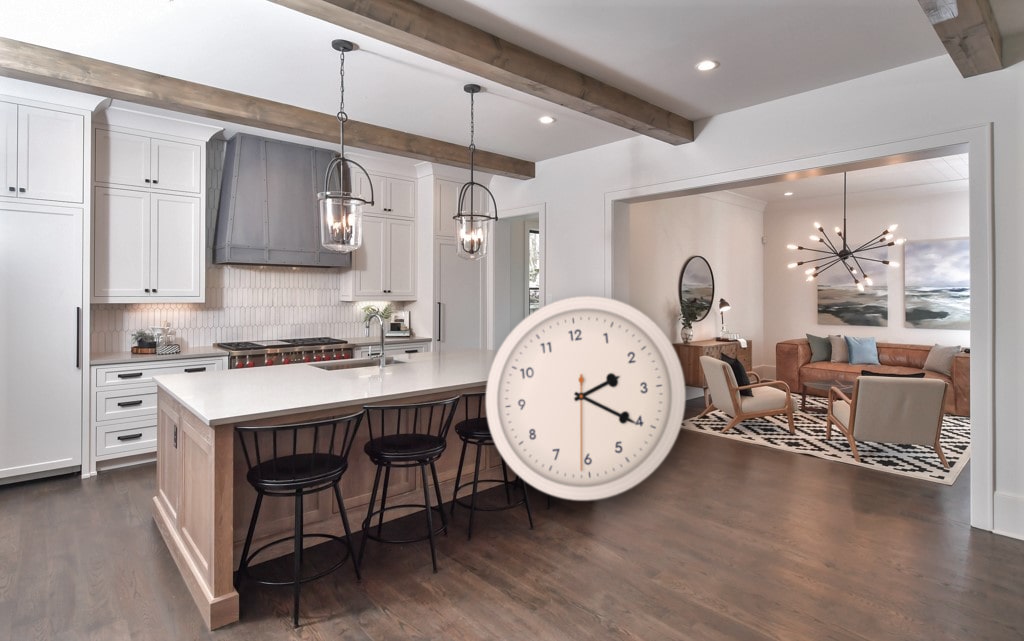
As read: 2h20m31s
